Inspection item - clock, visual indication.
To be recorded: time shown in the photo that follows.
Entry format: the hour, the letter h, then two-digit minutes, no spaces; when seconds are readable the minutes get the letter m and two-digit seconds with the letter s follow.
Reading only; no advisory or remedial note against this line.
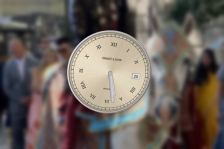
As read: 5h28
